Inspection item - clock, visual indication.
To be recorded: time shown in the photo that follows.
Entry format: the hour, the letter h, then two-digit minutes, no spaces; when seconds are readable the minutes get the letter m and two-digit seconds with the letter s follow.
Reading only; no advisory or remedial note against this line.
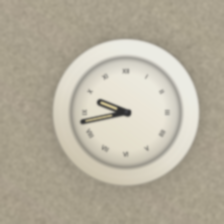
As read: 9h43
